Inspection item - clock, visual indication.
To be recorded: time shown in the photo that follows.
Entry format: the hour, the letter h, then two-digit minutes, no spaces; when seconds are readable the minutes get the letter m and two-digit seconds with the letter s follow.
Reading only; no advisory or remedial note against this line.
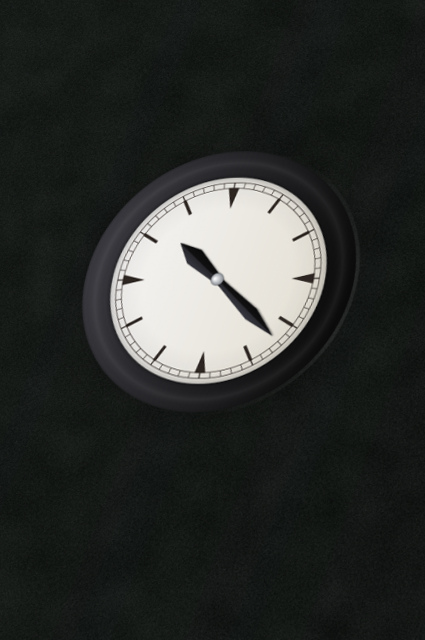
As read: 10h22
